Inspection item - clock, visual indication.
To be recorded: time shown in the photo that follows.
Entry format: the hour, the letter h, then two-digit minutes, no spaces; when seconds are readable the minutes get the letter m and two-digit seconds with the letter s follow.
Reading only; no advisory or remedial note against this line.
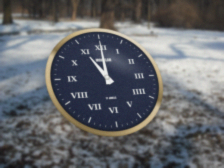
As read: 11h00
